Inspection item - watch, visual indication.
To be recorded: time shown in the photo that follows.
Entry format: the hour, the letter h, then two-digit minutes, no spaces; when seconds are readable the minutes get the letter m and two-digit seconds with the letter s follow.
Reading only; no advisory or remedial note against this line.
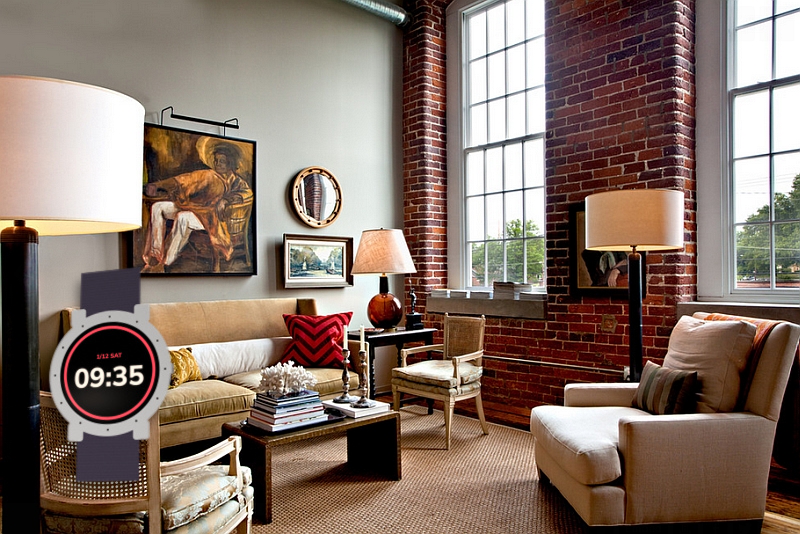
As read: 9h35
